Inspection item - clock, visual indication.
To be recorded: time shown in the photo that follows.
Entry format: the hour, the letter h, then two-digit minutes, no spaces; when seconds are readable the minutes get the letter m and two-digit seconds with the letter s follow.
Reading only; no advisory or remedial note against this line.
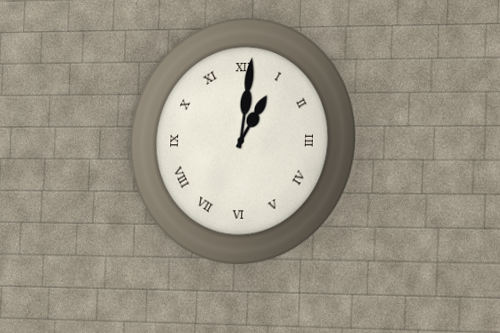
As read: 1h01
